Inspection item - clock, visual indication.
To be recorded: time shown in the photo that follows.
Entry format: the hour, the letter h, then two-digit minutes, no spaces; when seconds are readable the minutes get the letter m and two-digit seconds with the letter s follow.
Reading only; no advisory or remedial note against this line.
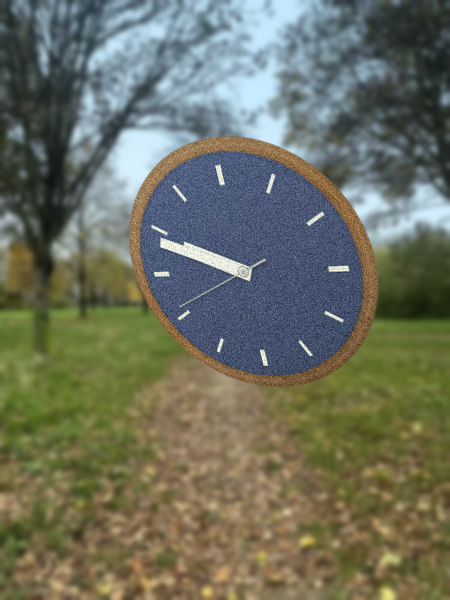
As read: 9h48m41s
